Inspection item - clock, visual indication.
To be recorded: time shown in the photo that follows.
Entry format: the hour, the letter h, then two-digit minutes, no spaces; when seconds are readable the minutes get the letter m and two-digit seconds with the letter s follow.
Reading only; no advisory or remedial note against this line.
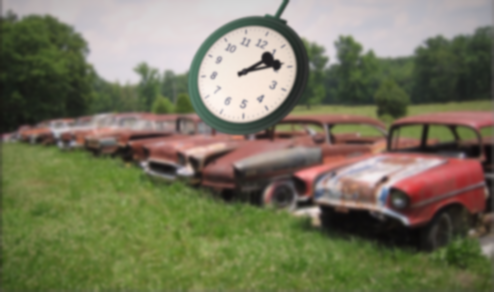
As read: 1h09
